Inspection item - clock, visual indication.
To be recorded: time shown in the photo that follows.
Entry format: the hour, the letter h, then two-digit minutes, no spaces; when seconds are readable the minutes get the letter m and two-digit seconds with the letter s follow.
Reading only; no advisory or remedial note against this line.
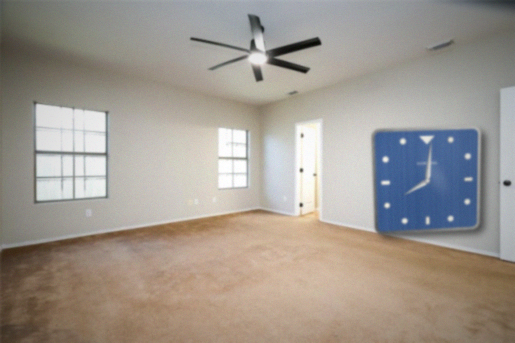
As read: 8h01
